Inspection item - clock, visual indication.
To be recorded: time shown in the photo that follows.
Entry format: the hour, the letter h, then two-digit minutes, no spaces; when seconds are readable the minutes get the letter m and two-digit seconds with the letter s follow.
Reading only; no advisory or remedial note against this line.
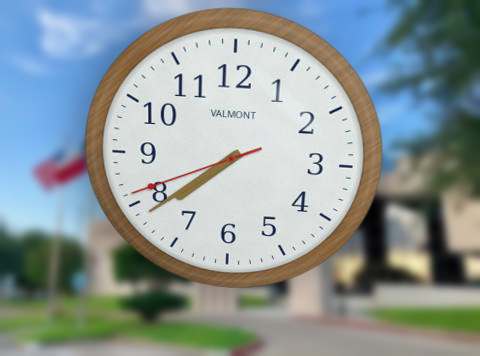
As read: 7h38m41s
